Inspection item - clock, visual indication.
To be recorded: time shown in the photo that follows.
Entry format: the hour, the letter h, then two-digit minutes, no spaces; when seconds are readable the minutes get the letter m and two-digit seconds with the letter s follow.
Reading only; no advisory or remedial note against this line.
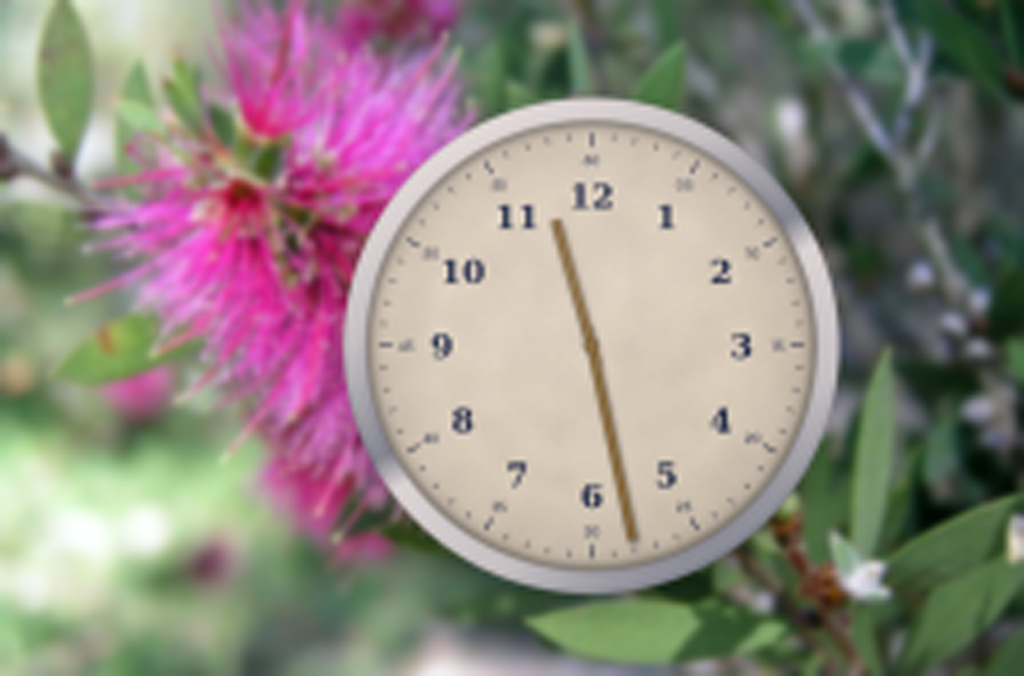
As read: 11h28
